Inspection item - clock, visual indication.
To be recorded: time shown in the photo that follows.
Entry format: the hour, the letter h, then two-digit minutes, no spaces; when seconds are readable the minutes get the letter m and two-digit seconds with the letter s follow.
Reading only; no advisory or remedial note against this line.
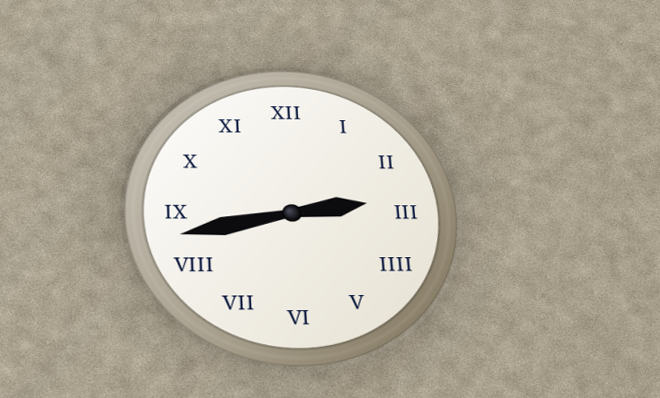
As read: 2h43
